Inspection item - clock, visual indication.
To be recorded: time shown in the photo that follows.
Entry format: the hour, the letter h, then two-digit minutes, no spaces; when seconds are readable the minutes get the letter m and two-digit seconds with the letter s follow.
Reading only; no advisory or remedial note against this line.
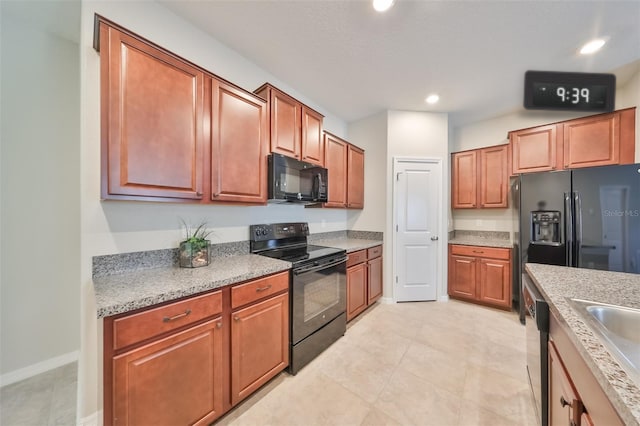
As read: 9h39
